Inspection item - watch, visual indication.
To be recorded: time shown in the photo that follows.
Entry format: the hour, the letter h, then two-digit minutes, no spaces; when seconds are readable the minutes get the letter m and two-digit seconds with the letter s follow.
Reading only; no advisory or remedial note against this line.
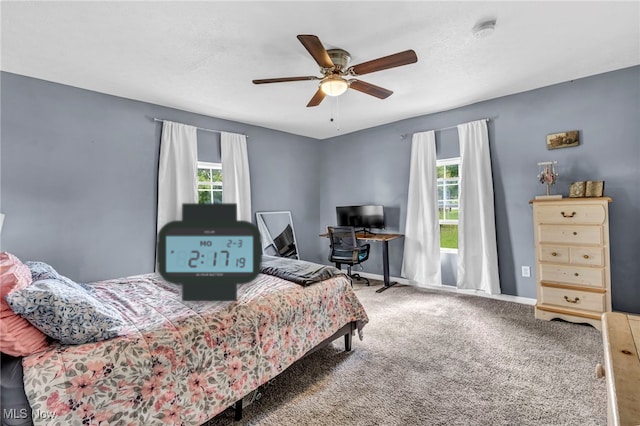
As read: 2h17m19s
